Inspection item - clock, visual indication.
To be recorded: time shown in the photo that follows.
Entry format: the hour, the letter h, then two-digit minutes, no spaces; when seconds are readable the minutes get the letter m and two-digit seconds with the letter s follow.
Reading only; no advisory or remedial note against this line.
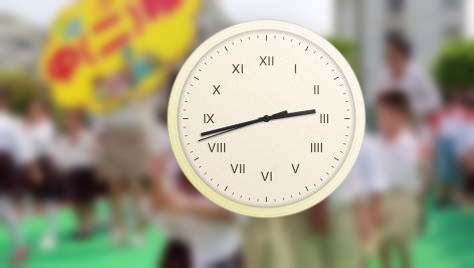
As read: 2h42m42s
